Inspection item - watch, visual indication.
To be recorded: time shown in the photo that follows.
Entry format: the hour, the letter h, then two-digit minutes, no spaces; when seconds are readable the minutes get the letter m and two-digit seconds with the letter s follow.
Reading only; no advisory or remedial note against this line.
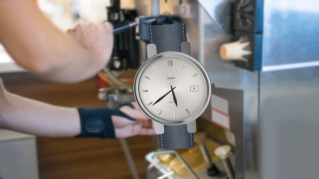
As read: 5h39
